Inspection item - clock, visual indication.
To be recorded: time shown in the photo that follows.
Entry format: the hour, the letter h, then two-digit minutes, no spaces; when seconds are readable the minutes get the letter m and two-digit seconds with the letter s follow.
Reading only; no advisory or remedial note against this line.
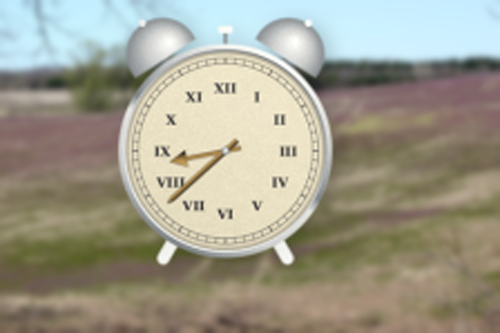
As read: 8h38
